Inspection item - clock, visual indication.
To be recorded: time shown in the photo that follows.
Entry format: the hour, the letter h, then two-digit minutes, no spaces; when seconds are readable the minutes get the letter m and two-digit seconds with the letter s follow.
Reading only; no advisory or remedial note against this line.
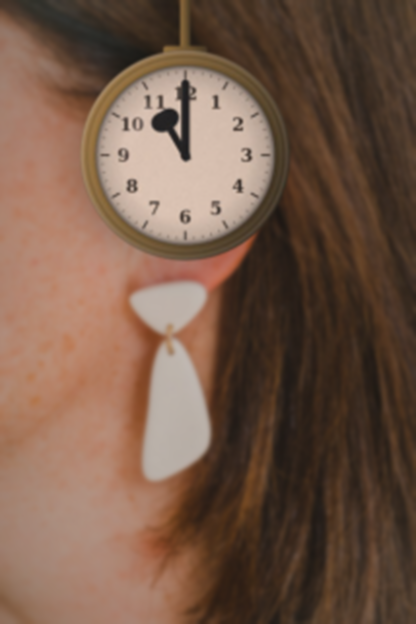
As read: 11h00
